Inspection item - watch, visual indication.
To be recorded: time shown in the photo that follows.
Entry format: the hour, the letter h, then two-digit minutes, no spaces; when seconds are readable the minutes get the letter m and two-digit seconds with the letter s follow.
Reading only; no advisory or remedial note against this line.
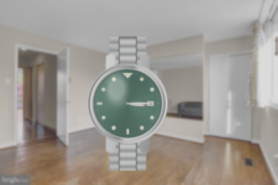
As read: 3h15
